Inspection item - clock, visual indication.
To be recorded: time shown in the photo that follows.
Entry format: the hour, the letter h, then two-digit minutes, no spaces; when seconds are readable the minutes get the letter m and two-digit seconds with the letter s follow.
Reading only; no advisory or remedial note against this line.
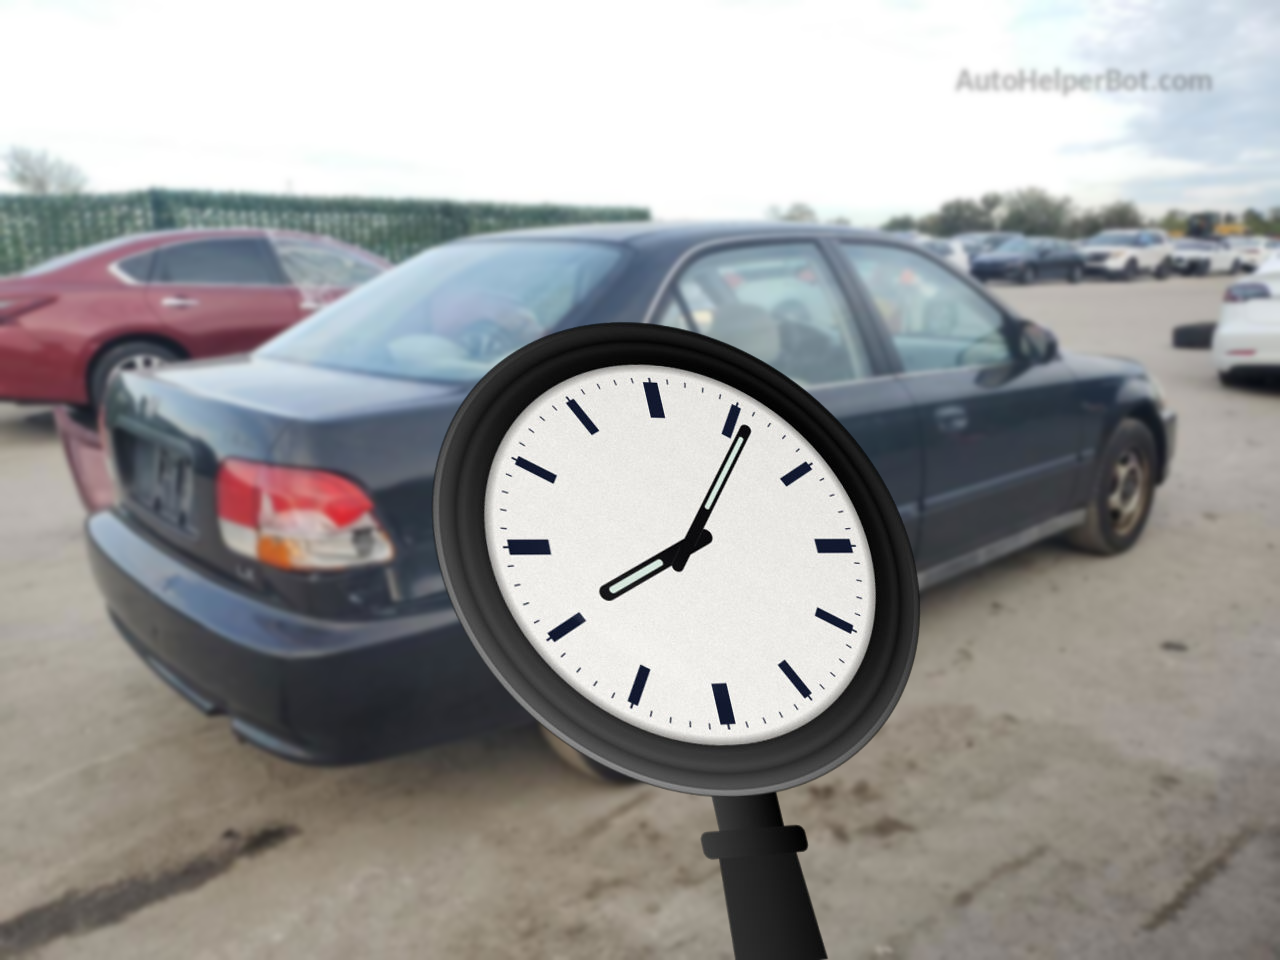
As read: 8h06
